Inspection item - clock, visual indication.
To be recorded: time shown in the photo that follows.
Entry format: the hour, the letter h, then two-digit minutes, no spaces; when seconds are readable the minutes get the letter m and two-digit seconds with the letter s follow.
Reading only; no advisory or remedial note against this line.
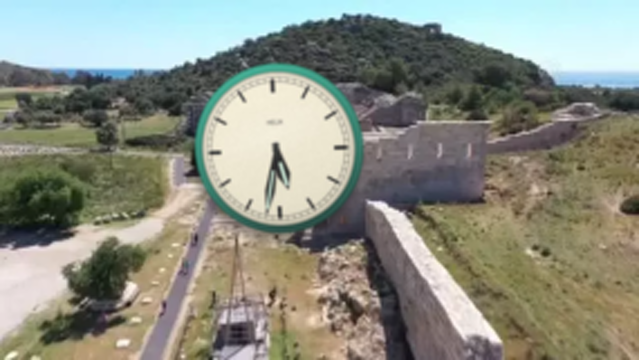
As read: 5h32
